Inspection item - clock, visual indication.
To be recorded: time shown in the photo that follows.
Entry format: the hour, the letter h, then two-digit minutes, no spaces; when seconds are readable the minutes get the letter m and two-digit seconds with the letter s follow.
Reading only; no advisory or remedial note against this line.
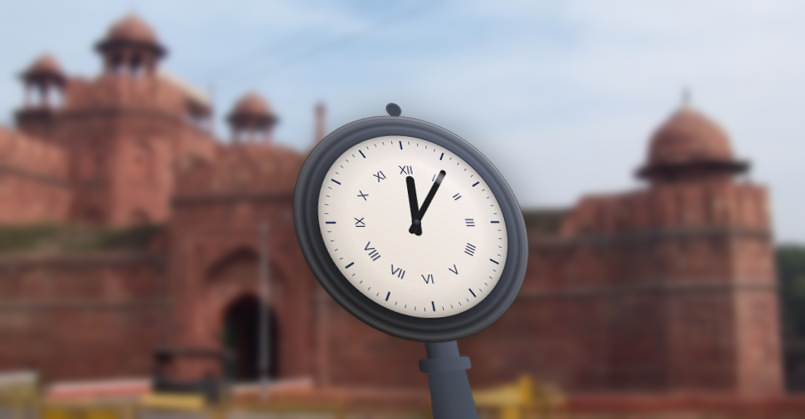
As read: 12h06
